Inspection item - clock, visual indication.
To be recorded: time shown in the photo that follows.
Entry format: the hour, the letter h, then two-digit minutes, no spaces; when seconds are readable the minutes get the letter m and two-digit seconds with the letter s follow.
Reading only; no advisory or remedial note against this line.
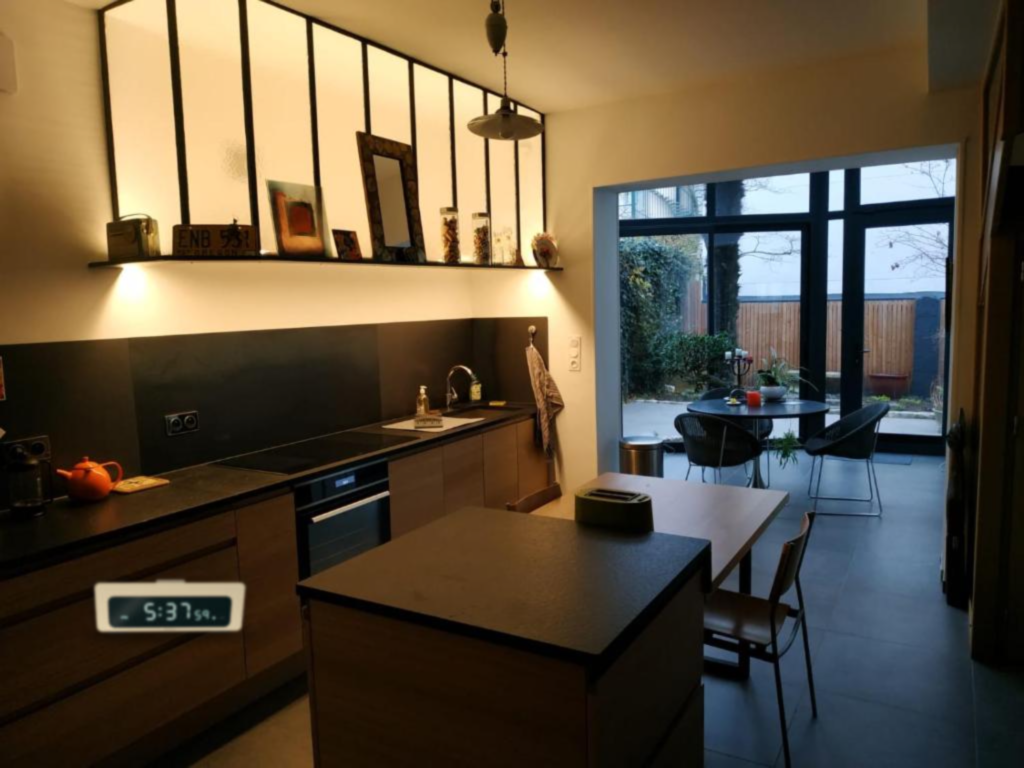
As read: 5h37
